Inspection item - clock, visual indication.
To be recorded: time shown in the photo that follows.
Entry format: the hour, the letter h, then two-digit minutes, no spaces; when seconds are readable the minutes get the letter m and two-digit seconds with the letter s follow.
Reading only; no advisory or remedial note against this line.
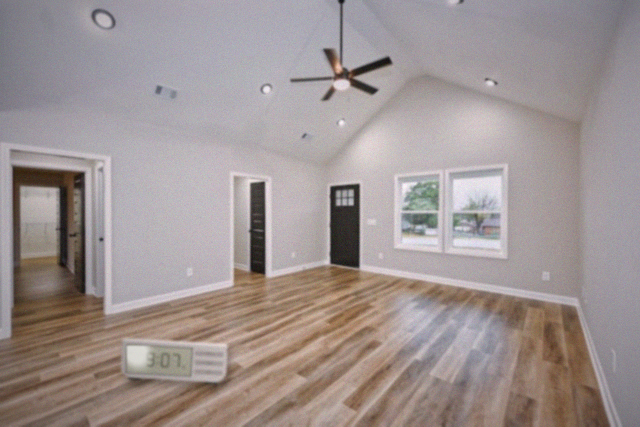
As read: 9h07
